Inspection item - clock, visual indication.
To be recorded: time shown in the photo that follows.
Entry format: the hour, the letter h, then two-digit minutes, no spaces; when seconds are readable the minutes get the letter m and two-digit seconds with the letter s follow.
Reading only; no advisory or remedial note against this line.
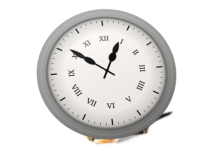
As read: 12h51
